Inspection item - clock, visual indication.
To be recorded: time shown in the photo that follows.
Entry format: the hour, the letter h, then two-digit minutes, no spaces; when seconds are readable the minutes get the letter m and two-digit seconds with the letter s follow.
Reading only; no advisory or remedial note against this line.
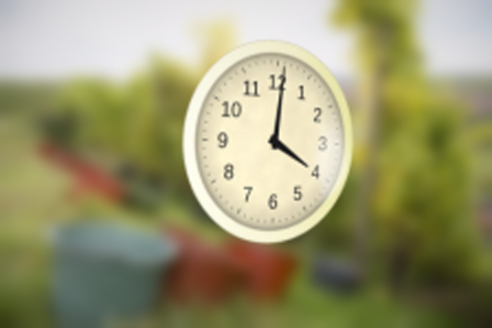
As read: 4h01
